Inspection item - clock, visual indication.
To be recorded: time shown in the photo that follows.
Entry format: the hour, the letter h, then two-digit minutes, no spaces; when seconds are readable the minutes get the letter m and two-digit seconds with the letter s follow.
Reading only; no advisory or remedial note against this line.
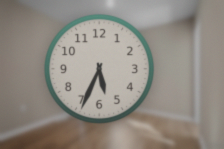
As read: 5h34
